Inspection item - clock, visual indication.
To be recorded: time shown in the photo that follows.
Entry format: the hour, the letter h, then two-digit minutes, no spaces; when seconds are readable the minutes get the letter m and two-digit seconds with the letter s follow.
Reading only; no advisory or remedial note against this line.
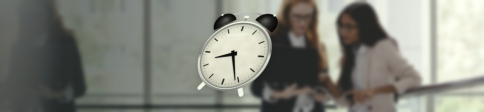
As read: 8h26
